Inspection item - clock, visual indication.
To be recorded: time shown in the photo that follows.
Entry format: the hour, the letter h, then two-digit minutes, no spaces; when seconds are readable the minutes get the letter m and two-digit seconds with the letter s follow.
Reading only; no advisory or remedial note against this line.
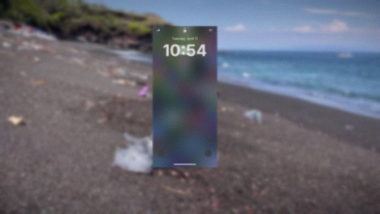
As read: 10h54
